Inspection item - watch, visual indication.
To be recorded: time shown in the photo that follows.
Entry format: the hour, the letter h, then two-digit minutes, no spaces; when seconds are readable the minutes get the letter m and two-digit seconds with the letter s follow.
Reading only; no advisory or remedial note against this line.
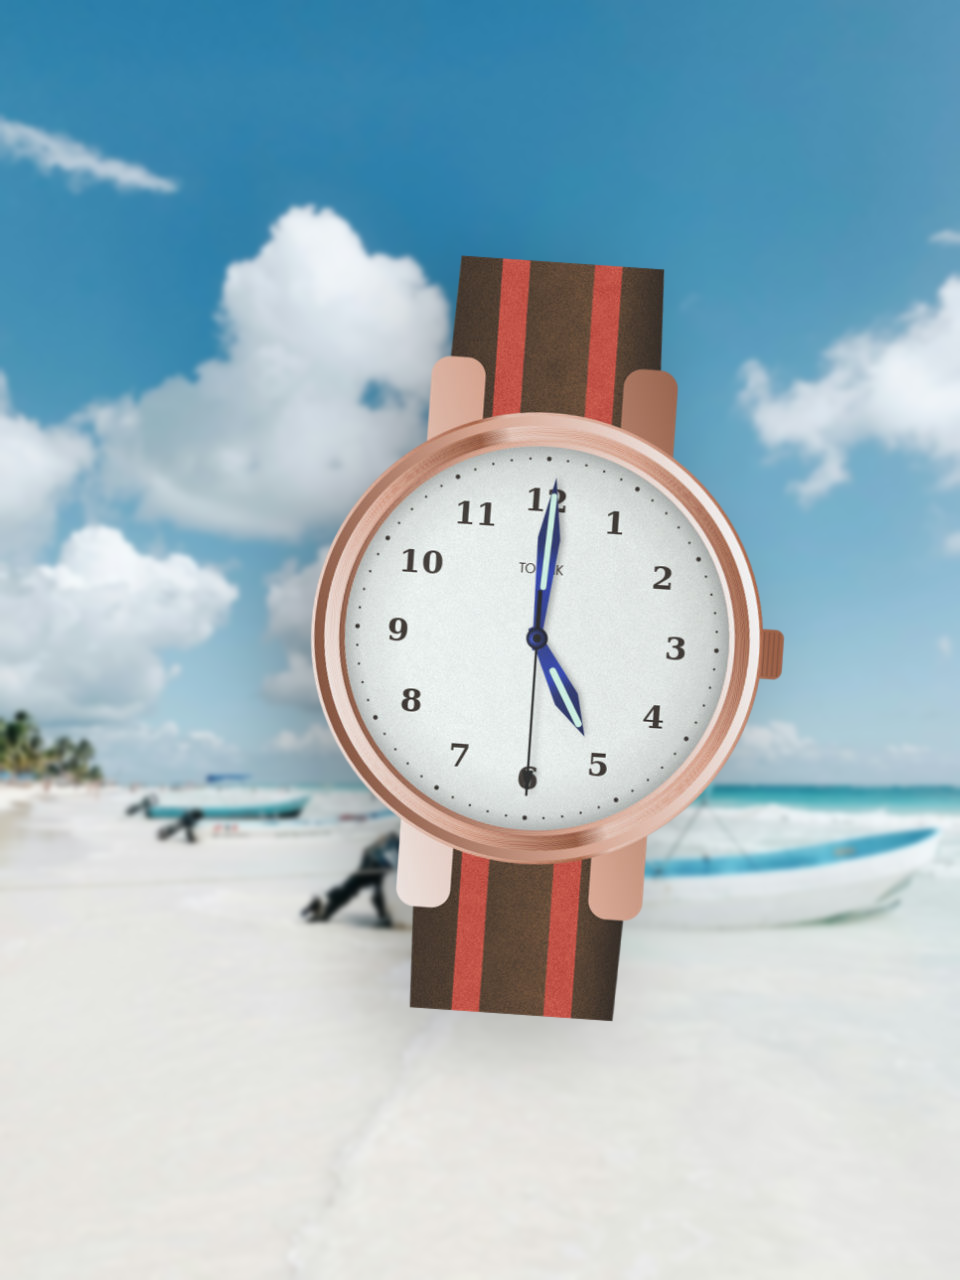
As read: 5h00m30s
